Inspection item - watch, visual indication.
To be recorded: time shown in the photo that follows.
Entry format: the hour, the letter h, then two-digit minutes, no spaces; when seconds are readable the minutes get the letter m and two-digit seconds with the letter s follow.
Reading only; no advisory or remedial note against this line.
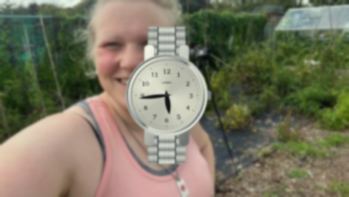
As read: 5h44
